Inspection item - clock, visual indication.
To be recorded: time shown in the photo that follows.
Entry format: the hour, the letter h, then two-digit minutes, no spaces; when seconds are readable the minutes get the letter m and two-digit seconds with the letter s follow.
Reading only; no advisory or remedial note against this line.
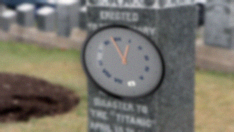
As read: 12h58
